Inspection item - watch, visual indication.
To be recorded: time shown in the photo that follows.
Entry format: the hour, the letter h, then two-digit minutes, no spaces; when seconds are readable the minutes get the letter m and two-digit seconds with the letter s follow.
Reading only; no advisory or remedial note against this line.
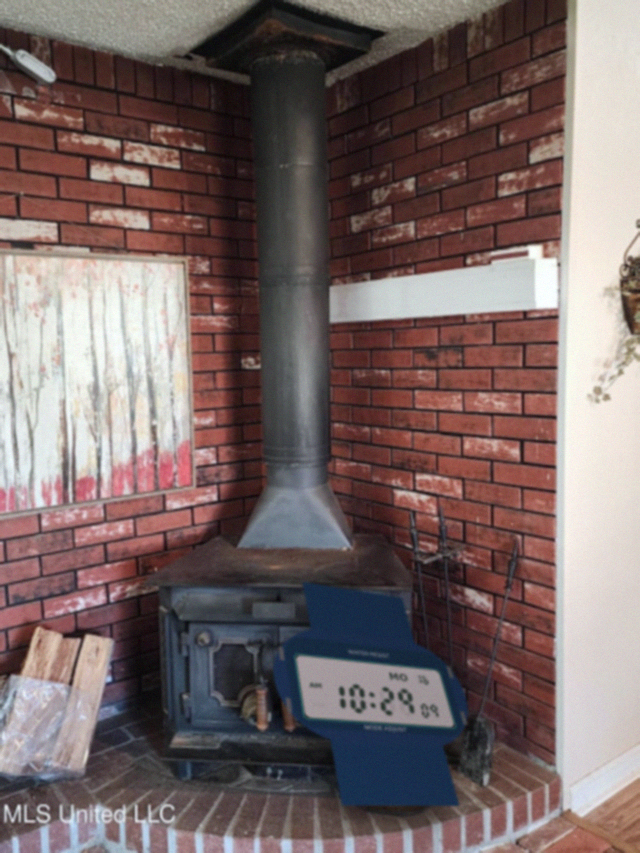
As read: 10h29m09s
